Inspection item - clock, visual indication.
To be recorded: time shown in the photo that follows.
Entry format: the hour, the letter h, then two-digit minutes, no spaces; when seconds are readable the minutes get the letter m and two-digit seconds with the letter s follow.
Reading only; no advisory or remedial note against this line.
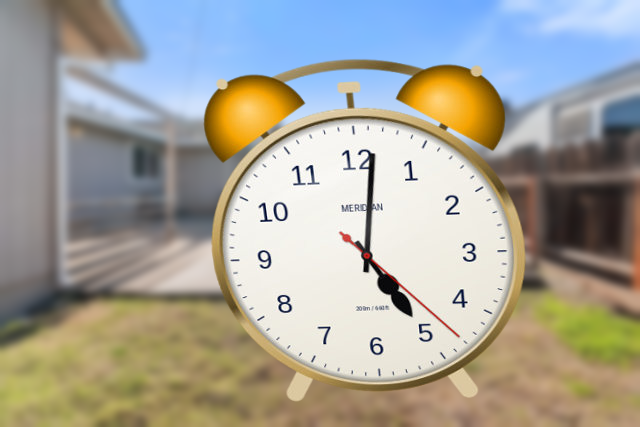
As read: 5h01m23s
